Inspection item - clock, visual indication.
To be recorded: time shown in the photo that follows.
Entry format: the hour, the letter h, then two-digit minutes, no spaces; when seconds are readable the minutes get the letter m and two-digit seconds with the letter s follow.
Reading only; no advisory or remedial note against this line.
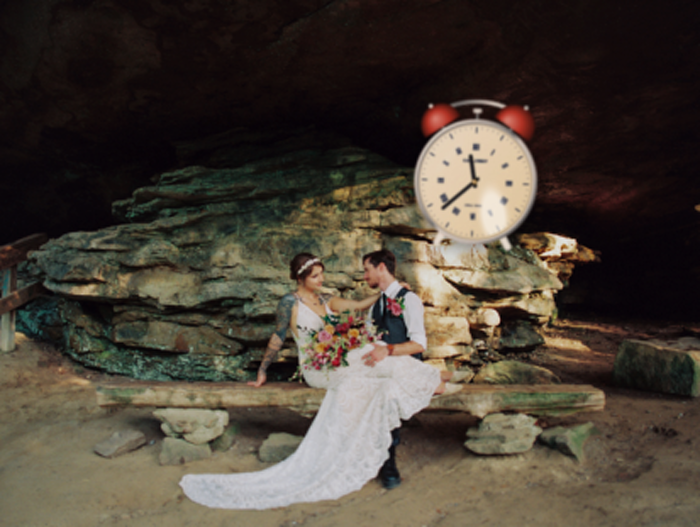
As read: 11h38
